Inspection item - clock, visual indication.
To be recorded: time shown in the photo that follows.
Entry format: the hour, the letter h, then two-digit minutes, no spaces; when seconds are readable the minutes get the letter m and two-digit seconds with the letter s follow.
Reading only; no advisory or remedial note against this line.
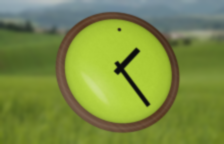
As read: 1h24
